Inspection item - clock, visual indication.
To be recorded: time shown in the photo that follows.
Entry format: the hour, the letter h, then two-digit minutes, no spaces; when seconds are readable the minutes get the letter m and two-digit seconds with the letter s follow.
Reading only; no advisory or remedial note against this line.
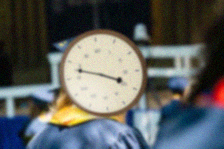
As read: 3h48
